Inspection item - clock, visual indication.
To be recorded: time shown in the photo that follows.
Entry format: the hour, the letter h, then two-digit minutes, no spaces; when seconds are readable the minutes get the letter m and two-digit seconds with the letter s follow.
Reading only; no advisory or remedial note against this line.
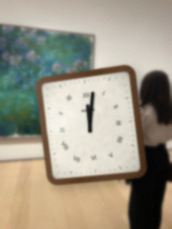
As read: 12h02
